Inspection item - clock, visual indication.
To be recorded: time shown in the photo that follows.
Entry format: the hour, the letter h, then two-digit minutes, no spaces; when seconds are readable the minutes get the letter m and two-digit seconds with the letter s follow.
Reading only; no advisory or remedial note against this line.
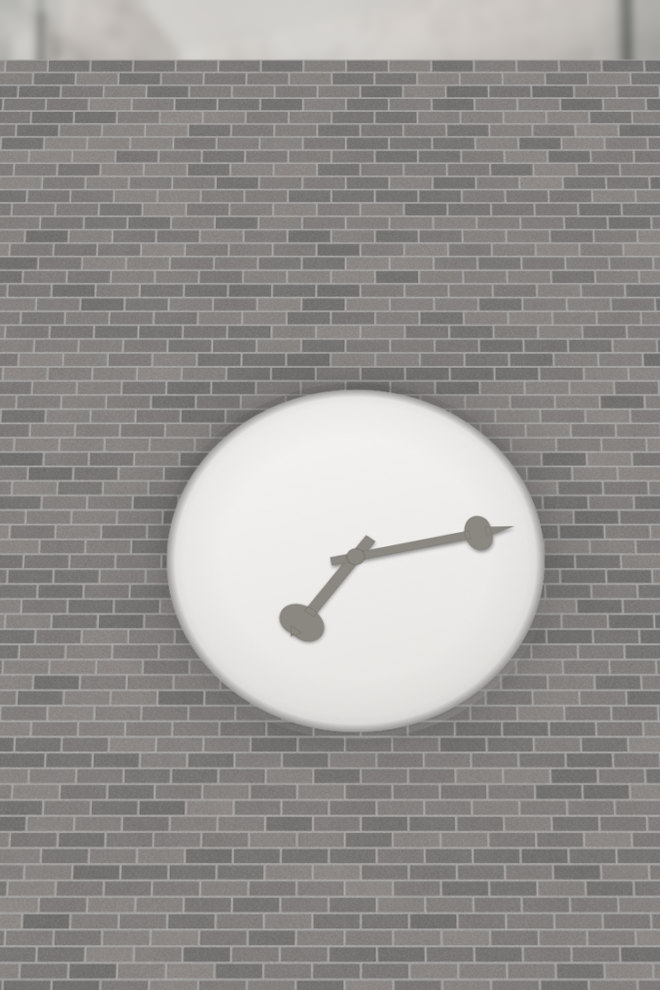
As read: 7h13
